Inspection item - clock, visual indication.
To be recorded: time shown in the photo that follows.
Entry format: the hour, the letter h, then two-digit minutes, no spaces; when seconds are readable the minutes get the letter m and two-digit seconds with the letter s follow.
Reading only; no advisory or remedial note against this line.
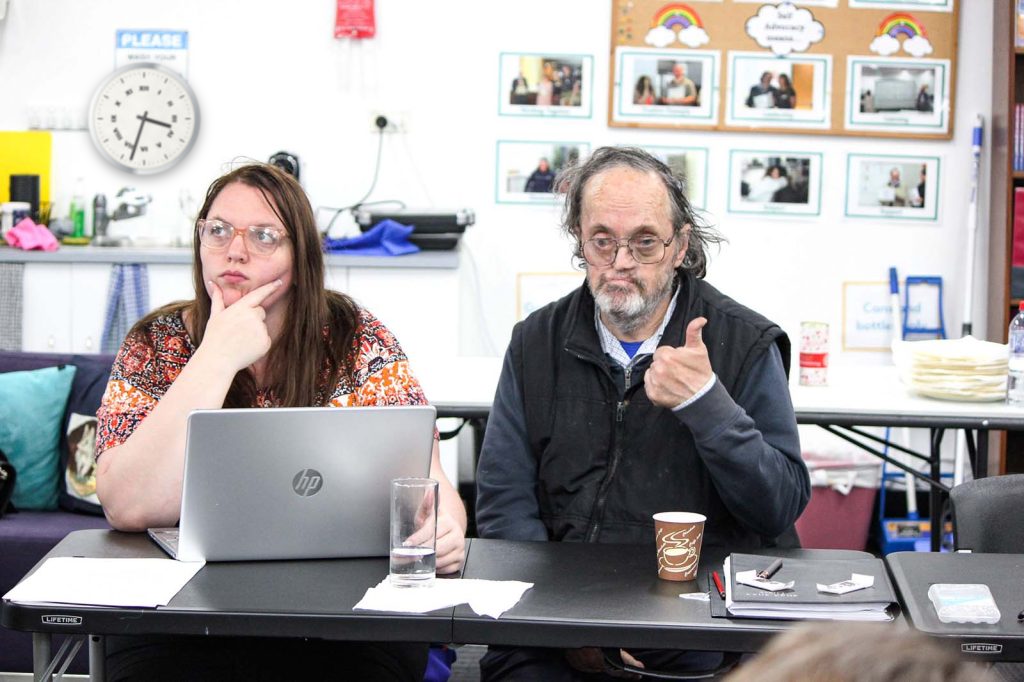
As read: 3h33
